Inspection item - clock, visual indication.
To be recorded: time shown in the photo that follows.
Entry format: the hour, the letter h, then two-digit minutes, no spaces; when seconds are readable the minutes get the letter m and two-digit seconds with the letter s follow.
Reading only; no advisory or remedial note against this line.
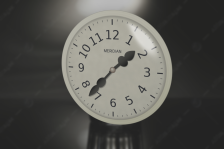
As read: 1h37
